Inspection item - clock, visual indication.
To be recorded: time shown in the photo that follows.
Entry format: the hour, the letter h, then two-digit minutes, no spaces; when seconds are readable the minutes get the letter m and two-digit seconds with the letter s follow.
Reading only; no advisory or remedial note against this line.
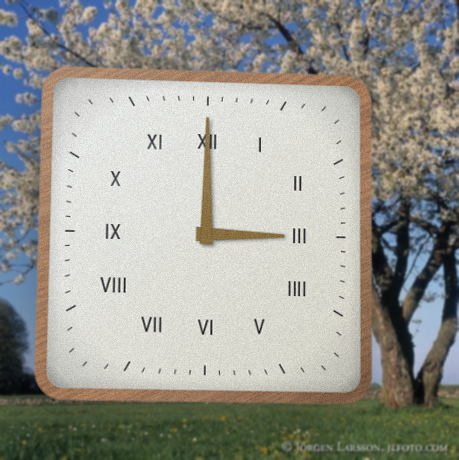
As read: 3h00
